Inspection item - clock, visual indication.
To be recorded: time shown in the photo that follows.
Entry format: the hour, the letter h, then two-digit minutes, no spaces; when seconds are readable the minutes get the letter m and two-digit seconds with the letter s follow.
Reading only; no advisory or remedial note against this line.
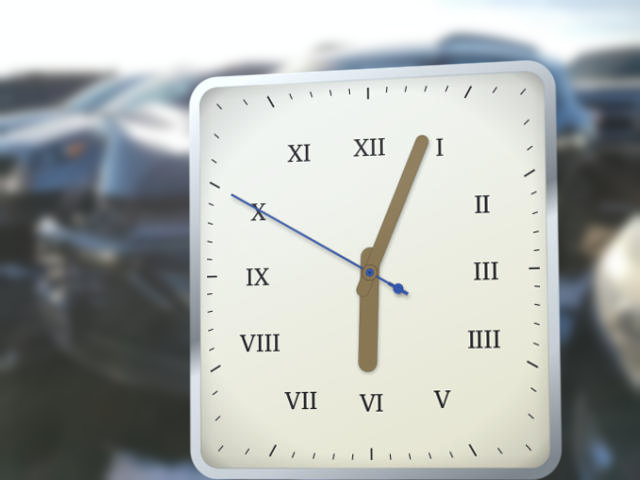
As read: 6h03m50s
